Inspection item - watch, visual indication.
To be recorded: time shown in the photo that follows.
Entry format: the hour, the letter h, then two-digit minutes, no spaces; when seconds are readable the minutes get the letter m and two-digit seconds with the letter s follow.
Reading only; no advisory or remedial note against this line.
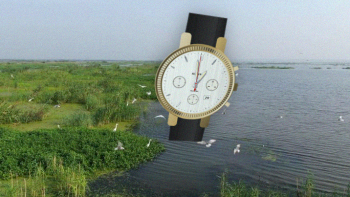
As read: 12h59
